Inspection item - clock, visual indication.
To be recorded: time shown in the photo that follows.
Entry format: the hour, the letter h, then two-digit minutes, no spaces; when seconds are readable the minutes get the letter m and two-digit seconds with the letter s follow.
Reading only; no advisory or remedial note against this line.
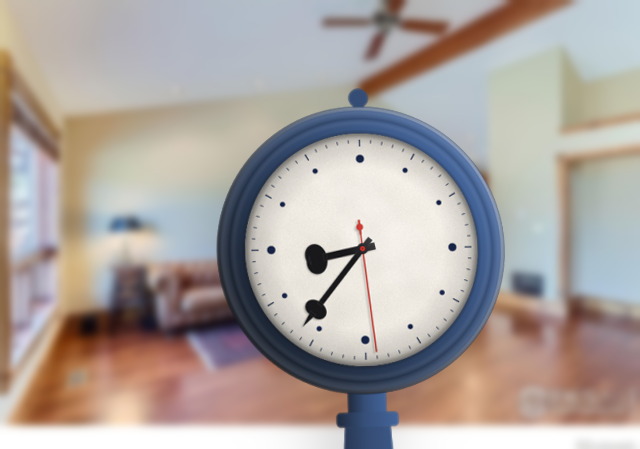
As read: 8h36m29s
